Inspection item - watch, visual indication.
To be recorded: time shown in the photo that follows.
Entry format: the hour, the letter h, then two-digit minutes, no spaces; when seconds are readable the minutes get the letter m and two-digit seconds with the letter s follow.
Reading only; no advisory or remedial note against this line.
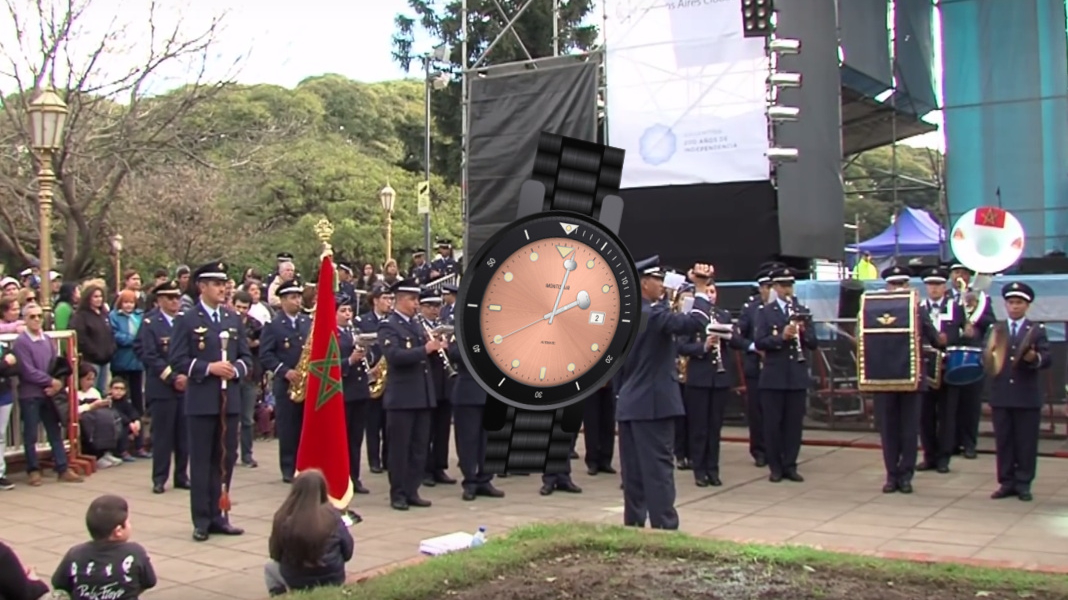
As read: 2h01m40s
